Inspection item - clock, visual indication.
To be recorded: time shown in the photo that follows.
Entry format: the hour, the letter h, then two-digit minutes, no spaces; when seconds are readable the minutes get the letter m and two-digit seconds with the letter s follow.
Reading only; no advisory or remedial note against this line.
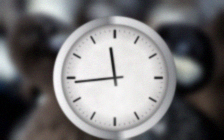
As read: 11h44
